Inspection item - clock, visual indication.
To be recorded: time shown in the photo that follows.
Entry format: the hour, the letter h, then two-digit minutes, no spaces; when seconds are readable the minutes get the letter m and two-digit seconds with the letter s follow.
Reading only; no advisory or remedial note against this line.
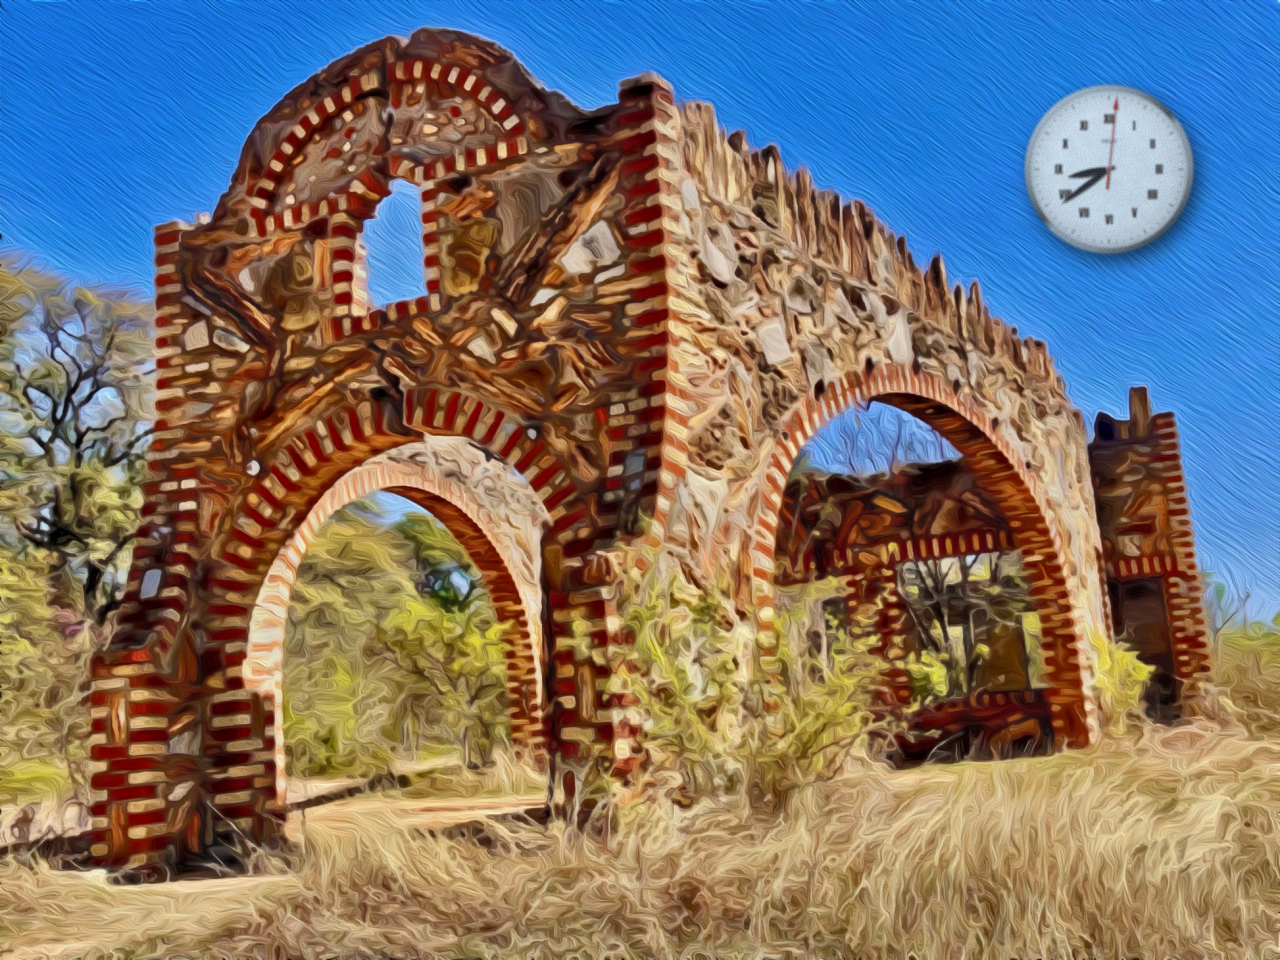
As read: 8h39m01s
